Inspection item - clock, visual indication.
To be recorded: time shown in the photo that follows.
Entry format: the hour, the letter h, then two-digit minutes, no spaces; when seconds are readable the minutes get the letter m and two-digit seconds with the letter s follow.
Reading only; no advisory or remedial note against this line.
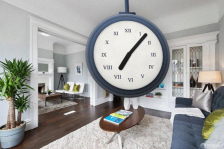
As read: 7h07
